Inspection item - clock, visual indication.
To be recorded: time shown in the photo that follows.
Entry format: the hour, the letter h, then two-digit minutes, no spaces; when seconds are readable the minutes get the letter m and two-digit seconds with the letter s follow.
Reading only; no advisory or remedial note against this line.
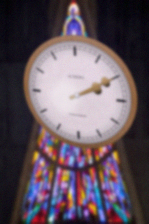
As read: 2h10
